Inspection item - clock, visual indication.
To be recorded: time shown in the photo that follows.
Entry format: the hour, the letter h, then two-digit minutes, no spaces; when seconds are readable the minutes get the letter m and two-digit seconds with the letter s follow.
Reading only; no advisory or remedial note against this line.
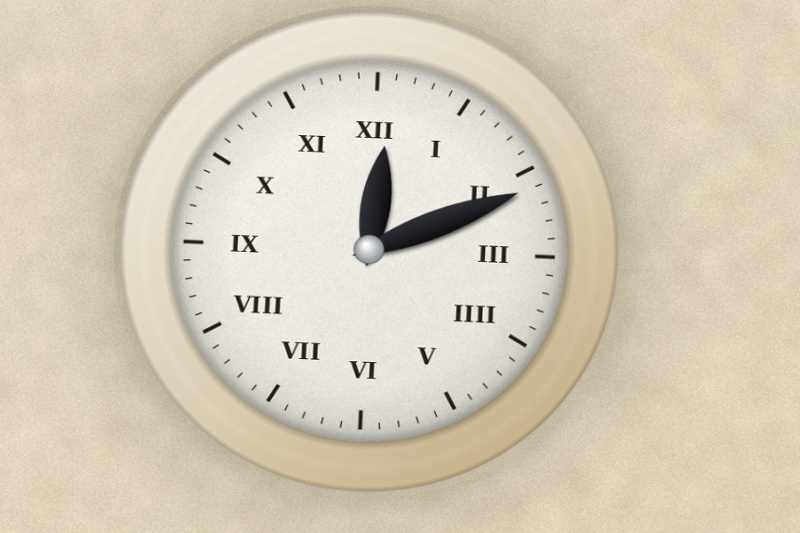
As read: 12h11
